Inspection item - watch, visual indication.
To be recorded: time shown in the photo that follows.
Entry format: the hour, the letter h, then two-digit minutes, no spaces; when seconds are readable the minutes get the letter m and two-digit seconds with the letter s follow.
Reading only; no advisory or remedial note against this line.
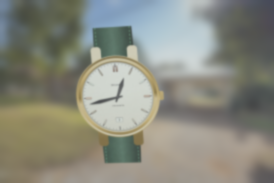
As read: 12h43
